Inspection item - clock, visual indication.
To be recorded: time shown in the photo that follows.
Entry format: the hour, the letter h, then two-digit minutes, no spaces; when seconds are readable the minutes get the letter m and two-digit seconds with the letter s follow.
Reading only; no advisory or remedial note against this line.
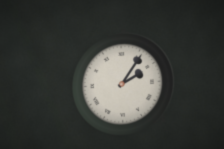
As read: 2h06
